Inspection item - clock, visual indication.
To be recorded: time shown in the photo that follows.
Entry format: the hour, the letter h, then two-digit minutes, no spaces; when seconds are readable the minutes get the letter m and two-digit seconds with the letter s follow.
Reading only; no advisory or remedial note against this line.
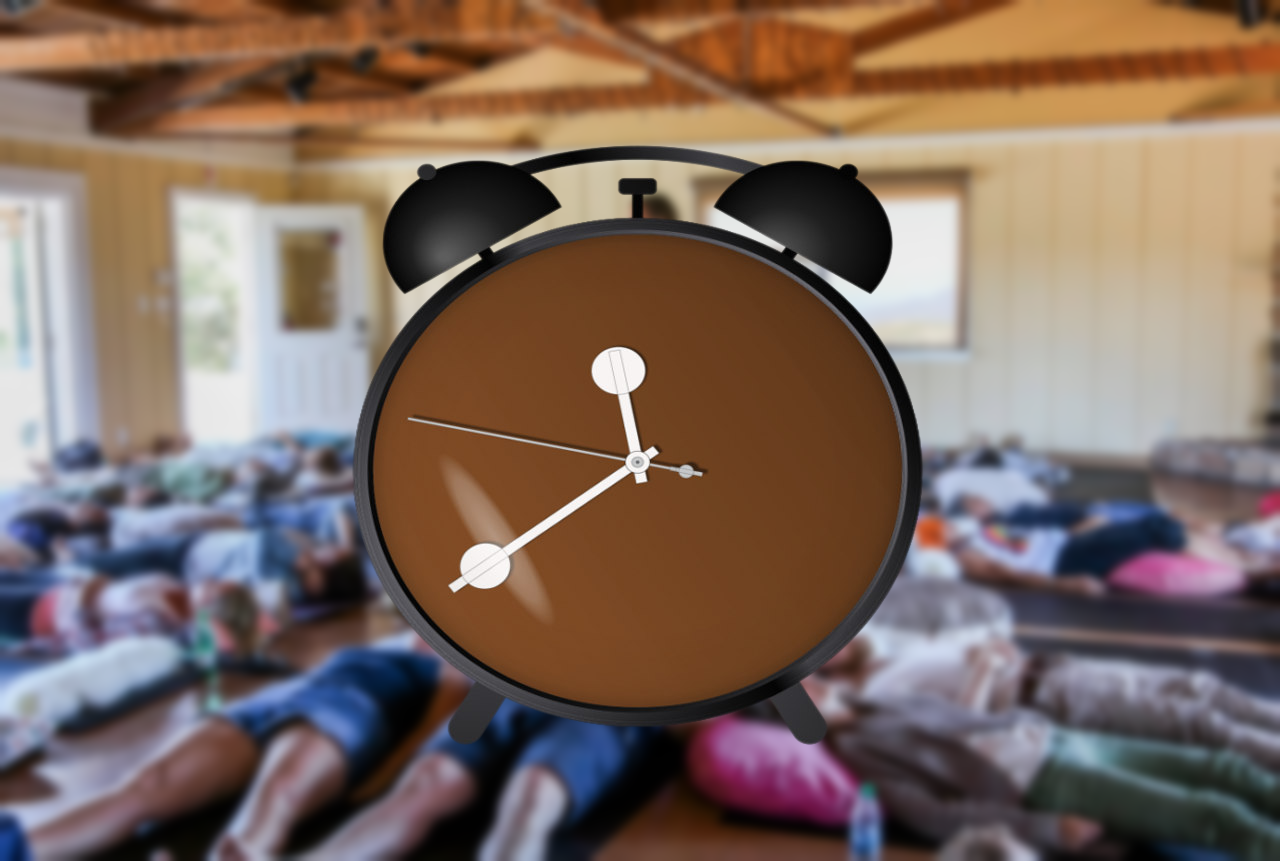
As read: 11h38m47s
